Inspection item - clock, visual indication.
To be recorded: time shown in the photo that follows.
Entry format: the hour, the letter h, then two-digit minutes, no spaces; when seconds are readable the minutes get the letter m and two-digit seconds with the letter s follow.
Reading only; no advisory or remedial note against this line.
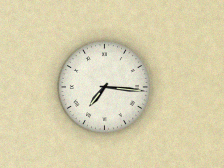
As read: 7h16
